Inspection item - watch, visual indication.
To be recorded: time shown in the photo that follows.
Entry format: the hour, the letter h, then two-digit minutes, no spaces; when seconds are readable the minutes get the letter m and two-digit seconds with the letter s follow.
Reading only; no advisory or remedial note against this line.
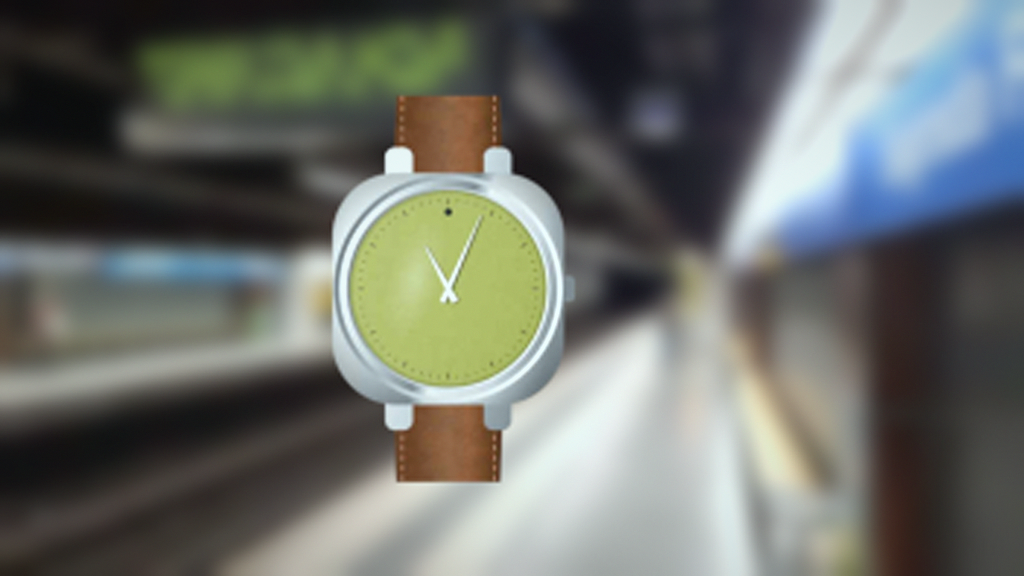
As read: 11h04
